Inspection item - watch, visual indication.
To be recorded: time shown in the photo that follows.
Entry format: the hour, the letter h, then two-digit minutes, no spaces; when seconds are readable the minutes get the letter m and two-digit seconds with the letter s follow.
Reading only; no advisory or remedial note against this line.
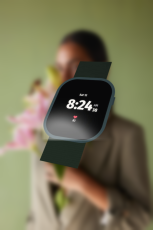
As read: 8h24
